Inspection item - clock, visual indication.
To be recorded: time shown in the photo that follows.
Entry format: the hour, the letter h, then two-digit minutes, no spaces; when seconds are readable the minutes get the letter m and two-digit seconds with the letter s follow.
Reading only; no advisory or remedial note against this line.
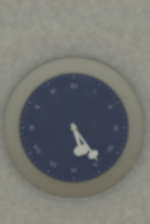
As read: 5h24
